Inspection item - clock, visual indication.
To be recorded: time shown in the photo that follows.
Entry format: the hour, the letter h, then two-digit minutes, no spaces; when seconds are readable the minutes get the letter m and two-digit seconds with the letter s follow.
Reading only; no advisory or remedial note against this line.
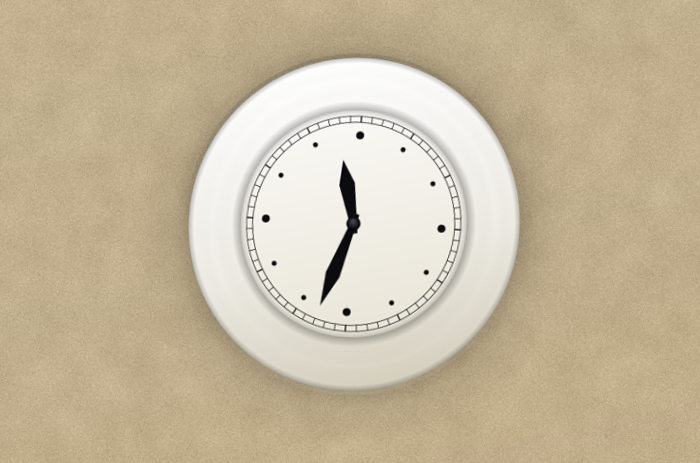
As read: 11h33
